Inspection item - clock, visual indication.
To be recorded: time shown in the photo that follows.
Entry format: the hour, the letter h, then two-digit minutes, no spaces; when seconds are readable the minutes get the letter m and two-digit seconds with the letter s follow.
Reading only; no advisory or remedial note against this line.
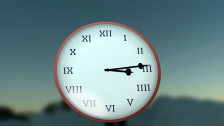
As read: 3h14
